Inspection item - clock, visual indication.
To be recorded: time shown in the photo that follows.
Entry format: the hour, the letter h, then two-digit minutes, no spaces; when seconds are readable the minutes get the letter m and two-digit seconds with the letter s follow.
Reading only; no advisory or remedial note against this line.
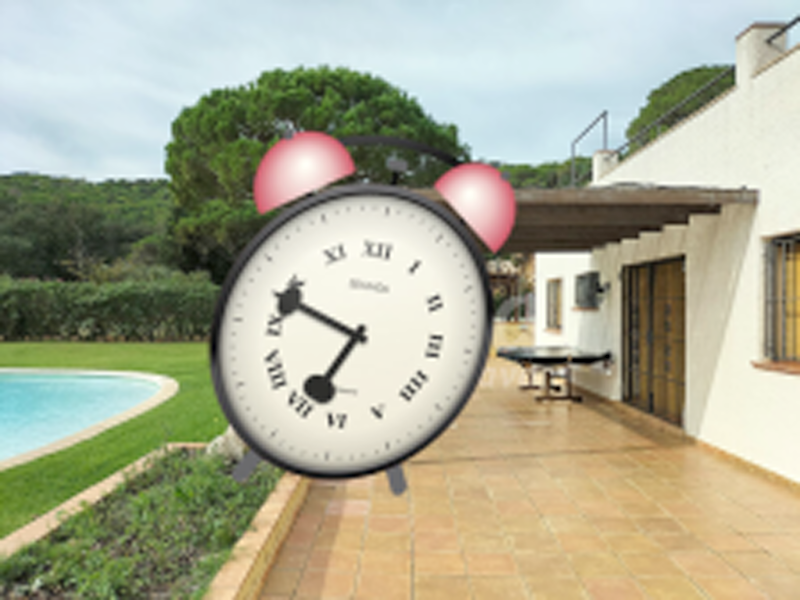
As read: 6h48
